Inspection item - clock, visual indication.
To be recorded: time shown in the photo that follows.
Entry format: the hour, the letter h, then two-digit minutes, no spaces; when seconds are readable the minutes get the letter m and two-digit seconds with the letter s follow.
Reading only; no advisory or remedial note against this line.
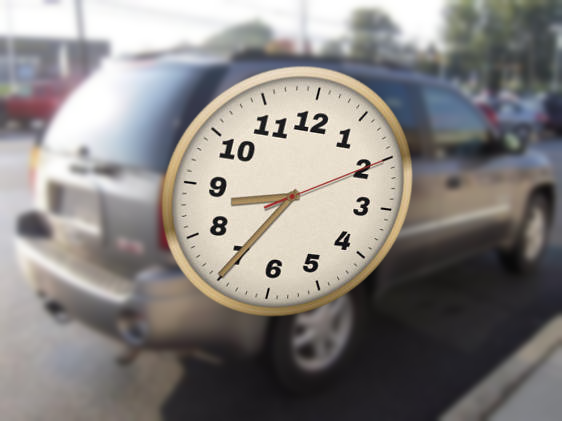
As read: 8h35m10s
